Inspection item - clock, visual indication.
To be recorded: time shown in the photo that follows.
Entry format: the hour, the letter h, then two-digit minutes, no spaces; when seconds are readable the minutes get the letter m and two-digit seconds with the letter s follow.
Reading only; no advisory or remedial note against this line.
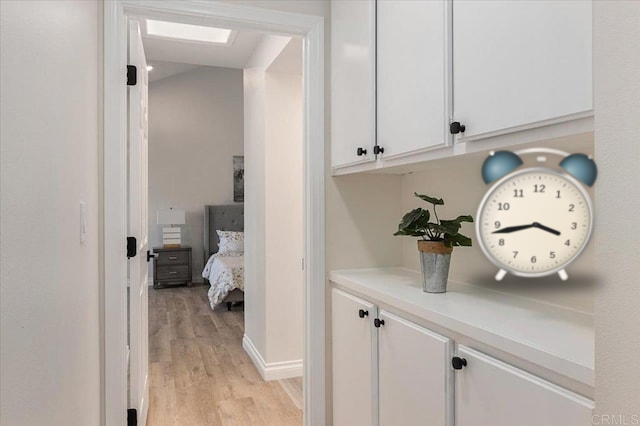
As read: 3h43
